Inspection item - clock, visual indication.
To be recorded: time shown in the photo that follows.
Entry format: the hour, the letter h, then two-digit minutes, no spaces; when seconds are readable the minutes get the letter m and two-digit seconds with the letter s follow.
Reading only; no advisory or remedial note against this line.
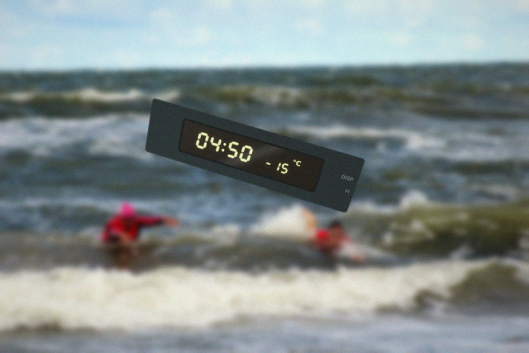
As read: 4h50
